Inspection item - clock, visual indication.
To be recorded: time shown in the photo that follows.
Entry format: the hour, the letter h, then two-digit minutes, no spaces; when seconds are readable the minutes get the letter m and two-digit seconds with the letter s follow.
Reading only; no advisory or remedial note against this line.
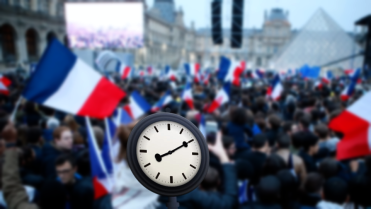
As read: 8h10
